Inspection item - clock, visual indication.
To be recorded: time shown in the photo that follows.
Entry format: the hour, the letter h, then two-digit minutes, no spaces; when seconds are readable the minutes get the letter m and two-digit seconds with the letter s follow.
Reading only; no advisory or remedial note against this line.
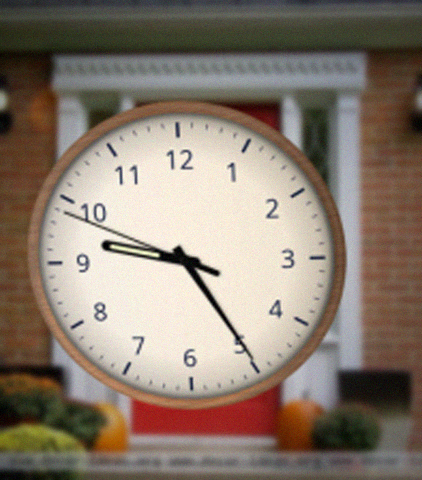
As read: 9h24m49s
